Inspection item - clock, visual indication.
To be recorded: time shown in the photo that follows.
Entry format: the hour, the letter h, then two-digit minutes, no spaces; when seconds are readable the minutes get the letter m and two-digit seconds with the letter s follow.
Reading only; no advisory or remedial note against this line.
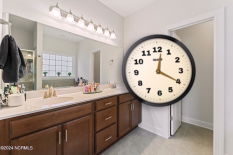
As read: 12h20
